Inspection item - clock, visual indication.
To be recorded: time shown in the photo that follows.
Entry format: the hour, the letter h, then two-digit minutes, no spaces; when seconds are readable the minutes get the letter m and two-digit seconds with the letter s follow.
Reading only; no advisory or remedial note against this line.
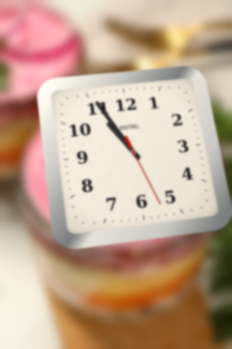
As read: 10h55m27s
